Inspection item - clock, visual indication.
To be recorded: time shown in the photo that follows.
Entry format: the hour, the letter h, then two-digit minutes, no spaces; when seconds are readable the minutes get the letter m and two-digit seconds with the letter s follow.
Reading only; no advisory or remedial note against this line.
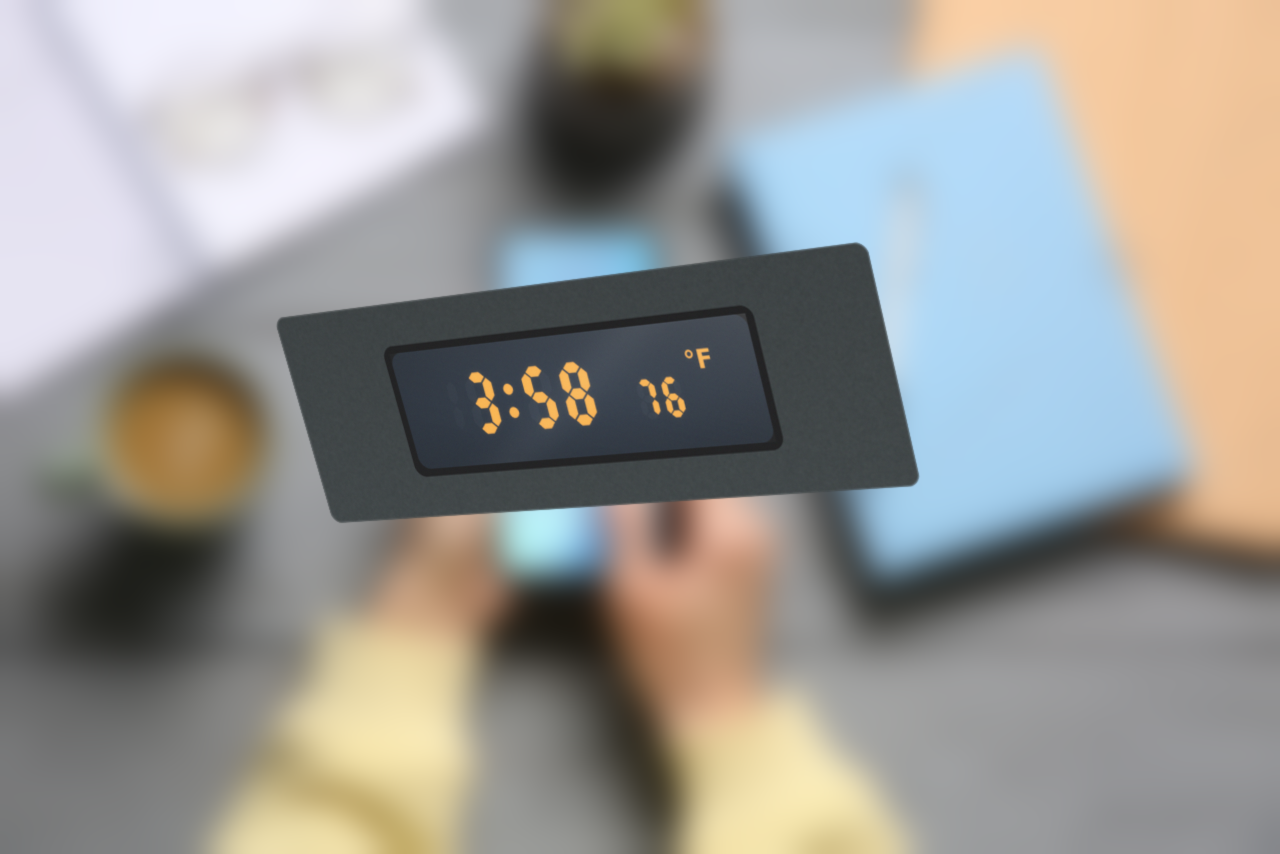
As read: 3h58
